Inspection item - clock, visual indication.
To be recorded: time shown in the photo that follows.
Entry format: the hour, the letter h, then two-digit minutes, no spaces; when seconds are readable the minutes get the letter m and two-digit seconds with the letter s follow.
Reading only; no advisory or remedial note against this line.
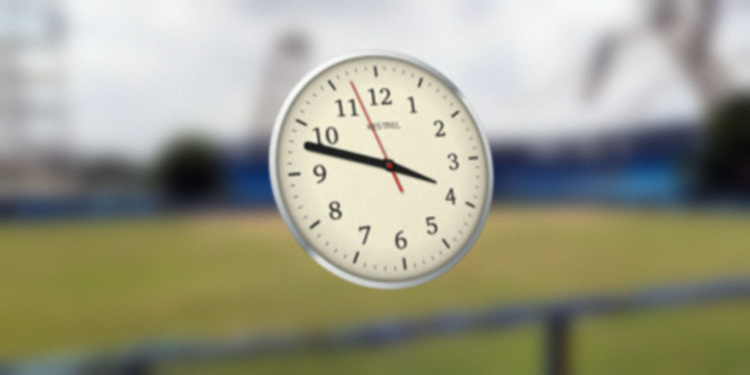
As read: 3h47m57s
